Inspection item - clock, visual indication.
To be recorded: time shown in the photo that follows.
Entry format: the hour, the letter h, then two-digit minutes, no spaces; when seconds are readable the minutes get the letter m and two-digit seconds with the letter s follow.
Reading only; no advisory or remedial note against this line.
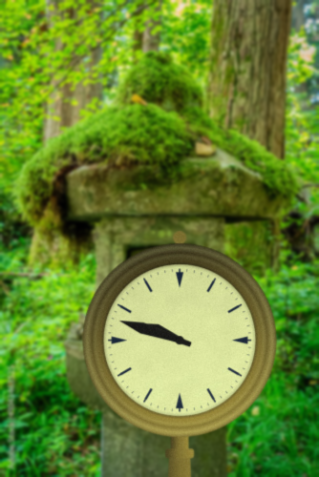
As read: 9h48
